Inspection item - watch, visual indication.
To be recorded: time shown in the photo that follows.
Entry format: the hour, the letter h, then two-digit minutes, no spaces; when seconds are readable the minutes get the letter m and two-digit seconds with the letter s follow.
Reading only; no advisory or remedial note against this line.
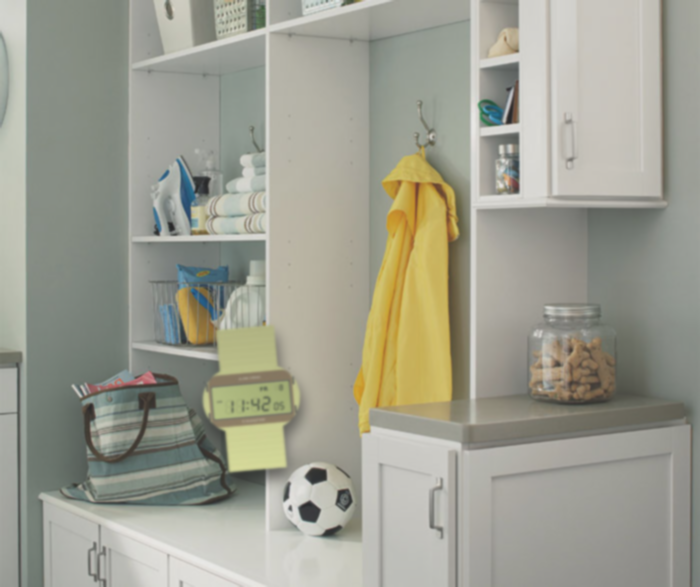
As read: 11h42
